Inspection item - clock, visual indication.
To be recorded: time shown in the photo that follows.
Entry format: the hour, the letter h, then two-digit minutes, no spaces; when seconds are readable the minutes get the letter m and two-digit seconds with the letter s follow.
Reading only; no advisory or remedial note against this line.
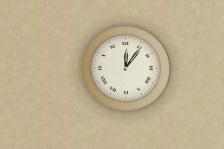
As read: 12h06
